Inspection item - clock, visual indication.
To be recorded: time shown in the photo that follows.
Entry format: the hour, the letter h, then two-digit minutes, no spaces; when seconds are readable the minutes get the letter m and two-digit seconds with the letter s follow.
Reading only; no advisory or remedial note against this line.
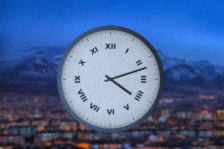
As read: 4h12
